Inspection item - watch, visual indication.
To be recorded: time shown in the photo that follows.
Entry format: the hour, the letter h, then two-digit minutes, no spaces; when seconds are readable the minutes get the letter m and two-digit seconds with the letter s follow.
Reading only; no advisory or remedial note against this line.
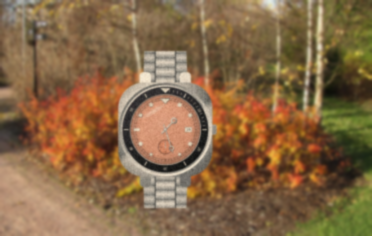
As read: 1h27
